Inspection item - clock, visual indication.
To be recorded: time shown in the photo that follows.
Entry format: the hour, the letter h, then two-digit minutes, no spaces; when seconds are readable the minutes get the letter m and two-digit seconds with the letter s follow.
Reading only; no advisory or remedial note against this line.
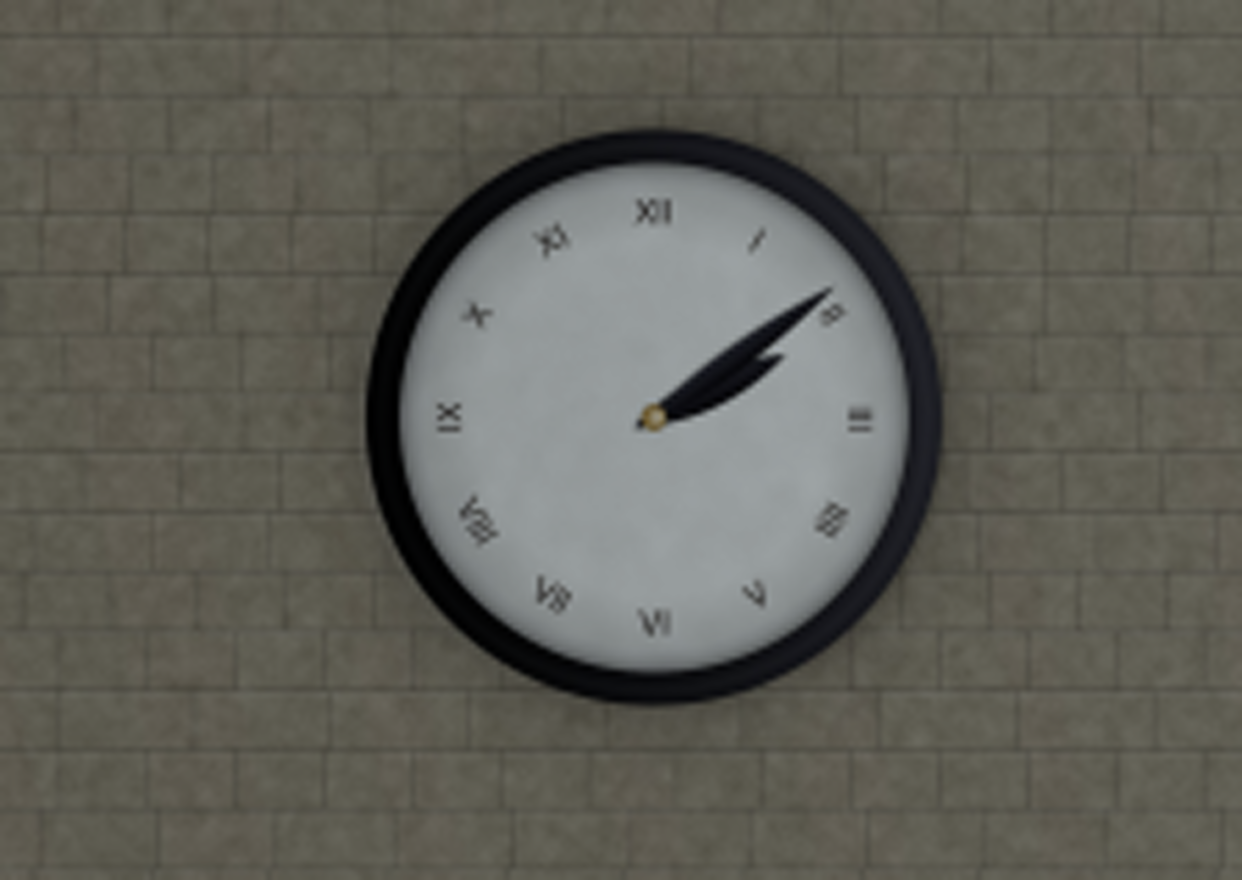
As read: 2h09
